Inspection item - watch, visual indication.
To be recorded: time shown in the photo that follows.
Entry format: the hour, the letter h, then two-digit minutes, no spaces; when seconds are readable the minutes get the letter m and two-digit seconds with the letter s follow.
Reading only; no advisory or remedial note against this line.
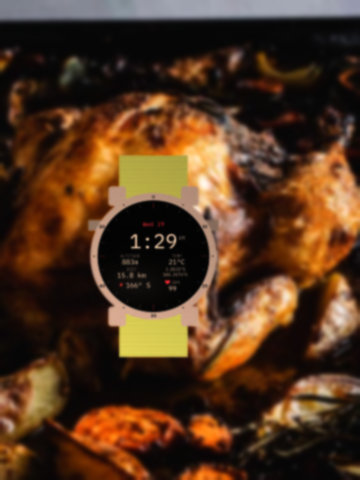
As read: 1h29
